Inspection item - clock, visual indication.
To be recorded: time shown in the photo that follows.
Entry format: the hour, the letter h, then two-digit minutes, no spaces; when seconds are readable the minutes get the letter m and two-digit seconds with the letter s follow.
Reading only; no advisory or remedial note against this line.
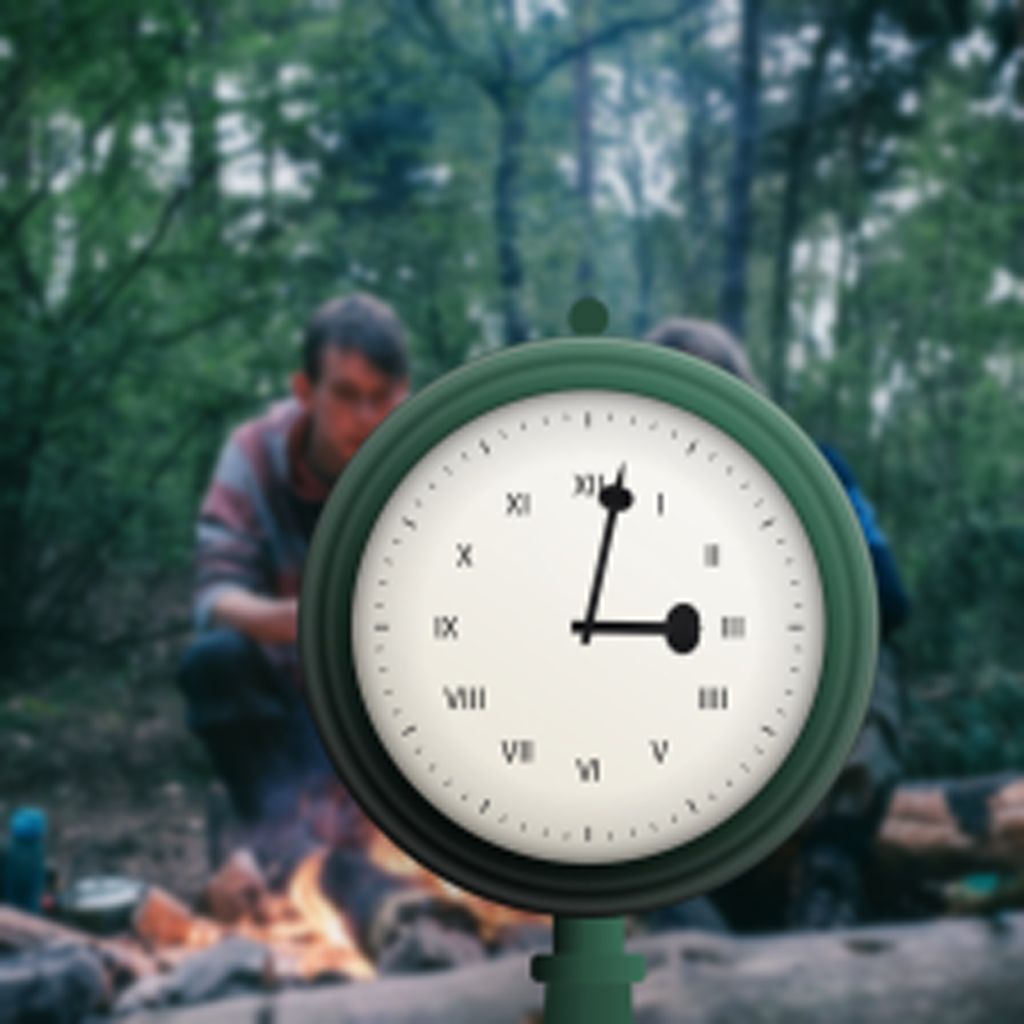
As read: 3h02
